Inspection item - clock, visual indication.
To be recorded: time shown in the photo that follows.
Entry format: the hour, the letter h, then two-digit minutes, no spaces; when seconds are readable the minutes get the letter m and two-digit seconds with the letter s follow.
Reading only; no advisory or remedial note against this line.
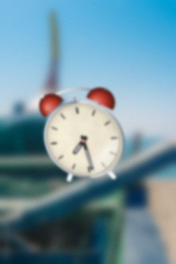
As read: 7h29
